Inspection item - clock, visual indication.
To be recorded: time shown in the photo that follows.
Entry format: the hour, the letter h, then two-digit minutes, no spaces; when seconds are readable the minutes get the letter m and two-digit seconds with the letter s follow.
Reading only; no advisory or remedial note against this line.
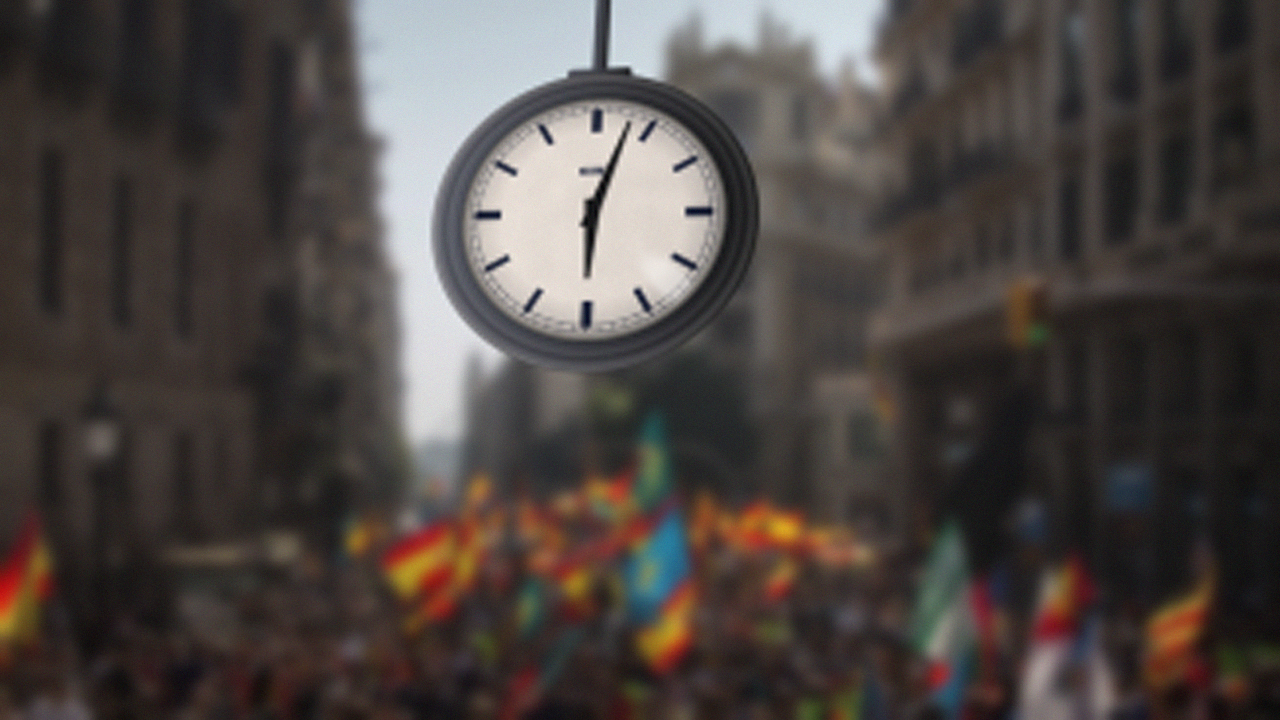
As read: 6h03
